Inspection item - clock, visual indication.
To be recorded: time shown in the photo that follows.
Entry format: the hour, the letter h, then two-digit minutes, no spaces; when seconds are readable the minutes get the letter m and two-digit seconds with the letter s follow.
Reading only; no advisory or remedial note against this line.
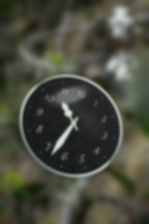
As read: 10h33
